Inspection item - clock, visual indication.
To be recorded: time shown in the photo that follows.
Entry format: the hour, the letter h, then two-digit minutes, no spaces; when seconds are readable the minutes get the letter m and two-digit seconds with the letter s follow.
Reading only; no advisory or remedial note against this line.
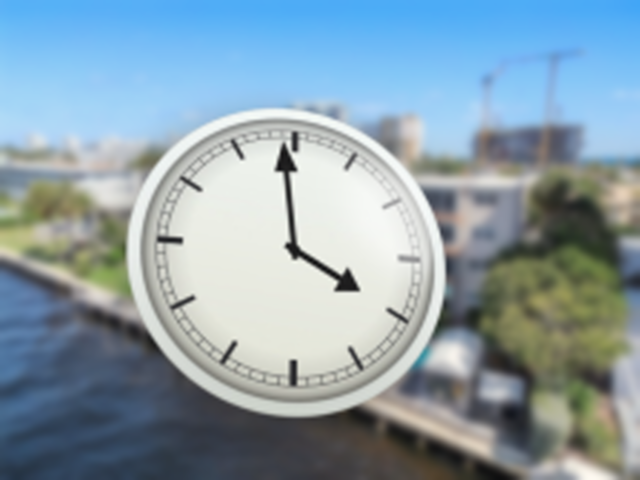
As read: 3h59
